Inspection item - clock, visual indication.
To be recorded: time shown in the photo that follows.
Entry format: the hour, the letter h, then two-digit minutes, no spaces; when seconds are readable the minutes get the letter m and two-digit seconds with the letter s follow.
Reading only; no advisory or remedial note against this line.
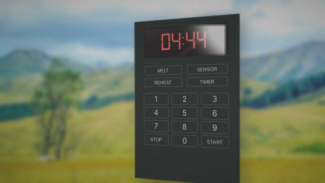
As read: 4h44
